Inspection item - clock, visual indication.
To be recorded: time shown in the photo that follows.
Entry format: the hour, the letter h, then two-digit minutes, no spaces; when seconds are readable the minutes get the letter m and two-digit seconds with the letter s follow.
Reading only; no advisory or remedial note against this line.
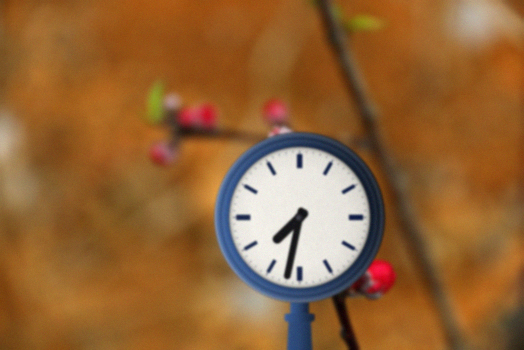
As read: 7h32
